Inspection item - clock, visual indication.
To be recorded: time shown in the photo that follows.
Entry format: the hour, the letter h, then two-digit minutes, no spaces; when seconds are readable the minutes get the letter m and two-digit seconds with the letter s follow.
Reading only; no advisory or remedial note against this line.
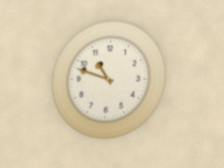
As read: 10h48
